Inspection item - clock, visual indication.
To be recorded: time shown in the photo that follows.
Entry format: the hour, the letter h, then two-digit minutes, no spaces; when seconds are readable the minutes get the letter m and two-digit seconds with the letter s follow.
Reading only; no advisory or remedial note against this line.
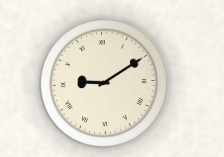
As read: 9h10
